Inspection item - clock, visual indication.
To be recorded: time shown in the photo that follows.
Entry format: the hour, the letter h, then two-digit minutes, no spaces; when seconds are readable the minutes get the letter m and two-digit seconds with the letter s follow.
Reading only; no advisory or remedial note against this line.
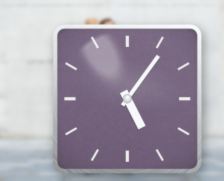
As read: 5h06
